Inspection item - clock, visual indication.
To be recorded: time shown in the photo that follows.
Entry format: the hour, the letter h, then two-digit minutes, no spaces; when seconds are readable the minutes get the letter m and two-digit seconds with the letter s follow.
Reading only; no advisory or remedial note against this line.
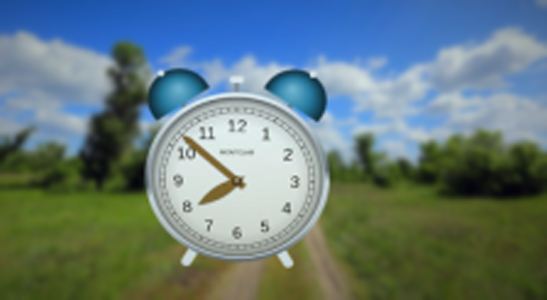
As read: 7h52
